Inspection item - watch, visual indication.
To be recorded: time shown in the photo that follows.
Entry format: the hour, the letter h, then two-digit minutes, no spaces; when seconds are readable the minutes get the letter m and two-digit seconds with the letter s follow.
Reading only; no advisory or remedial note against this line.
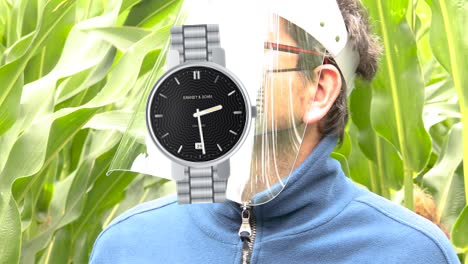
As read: 2h29
